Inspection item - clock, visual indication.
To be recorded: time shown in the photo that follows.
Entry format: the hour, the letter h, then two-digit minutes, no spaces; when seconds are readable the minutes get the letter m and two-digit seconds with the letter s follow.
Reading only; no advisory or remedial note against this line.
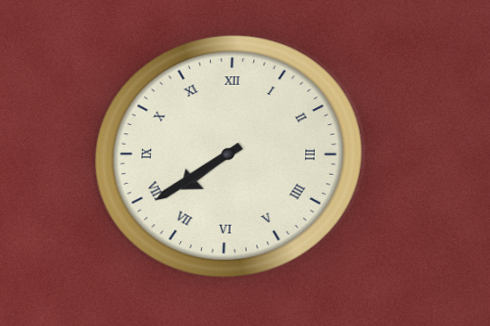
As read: 7h39
